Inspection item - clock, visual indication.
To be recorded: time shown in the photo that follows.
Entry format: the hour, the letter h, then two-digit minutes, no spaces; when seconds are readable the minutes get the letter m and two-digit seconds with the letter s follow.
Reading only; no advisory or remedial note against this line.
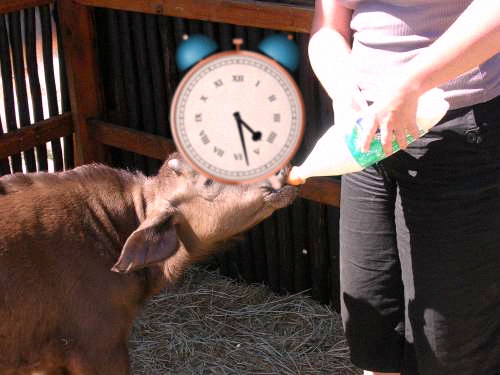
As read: 4h28
